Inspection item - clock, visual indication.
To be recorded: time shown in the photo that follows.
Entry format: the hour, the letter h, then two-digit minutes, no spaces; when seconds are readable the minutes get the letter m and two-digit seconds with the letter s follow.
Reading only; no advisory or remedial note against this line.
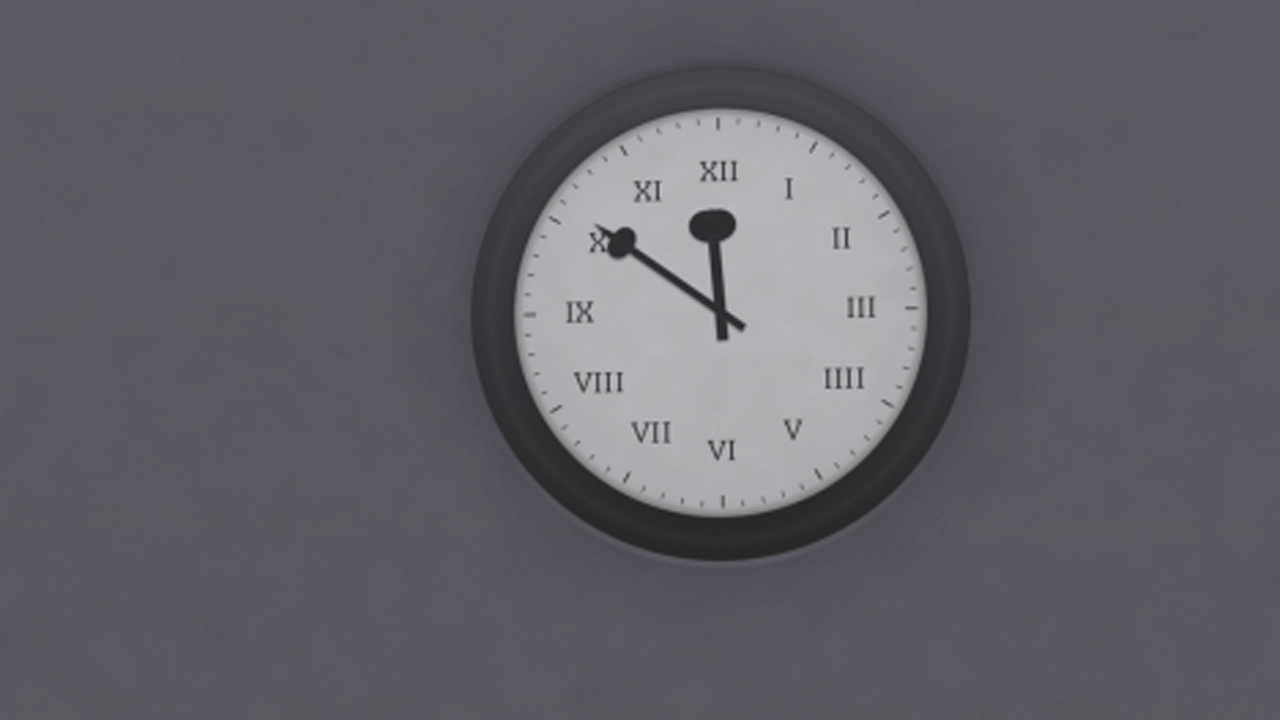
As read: 11h51
